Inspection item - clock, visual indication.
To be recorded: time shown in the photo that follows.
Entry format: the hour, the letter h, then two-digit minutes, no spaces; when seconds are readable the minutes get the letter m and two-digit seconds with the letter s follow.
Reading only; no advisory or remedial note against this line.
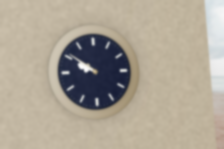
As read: 9h51
